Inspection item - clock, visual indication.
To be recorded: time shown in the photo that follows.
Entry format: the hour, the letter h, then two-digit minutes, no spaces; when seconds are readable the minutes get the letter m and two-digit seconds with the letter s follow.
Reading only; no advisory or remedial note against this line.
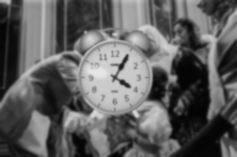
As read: 4h05
